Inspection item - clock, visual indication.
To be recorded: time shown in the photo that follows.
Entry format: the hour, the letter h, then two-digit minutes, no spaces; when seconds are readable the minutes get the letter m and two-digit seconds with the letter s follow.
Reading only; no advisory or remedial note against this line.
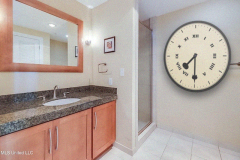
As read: 7h30
